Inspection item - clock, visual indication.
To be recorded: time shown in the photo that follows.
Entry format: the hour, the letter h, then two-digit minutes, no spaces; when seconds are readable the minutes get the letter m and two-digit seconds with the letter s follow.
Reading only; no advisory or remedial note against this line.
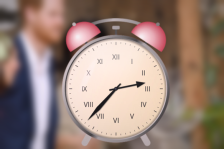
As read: 2h37
